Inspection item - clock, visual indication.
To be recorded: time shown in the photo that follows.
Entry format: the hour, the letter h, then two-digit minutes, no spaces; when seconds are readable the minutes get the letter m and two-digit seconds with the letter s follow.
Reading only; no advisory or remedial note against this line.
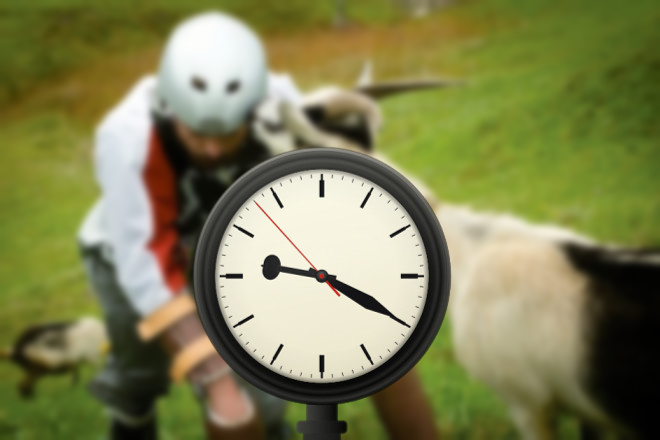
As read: 9h19m53s
